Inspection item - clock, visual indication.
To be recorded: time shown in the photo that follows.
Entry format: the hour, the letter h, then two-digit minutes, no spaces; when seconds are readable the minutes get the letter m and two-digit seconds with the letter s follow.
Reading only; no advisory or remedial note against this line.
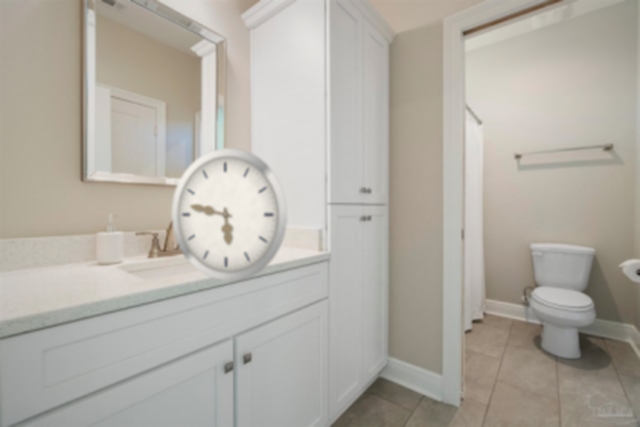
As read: 5h47
